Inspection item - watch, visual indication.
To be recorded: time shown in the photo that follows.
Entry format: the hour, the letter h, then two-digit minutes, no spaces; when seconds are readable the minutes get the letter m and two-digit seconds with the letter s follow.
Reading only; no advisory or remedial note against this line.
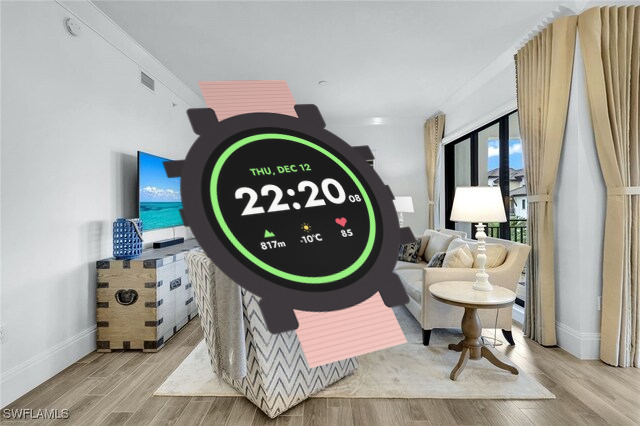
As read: 22h20m08s
